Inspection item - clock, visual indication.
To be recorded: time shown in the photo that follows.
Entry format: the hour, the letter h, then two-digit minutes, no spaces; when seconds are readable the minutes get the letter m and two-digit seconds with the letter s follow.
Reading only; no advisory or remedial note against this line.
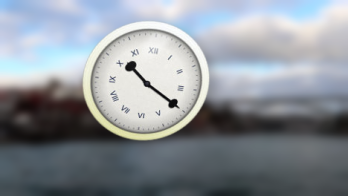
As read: 10h20
